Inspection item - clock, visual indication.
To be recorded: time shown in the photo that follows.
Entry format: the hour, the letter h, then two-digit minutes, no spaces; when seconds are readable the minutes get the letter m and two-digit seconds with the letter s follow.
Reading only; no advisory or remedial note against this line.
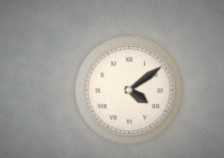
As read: 4h09
